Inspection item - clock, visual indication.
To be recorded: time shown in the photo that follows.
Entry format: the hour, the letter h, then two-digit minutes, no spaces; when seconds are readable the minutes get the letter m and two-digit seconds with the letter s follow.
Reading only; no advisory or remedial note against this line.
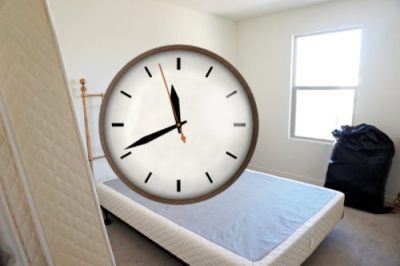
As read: 11h40m57s
